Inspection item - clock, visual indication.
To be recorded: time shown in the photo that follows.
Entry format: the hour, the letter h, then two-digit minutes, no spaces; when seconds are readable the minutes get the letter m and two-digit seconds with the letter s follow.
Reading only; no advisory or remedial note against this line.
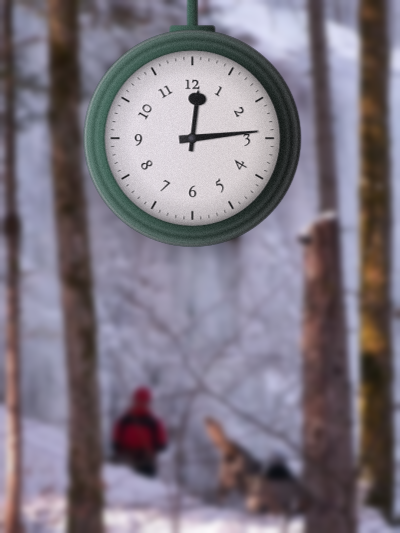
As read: 12h14
